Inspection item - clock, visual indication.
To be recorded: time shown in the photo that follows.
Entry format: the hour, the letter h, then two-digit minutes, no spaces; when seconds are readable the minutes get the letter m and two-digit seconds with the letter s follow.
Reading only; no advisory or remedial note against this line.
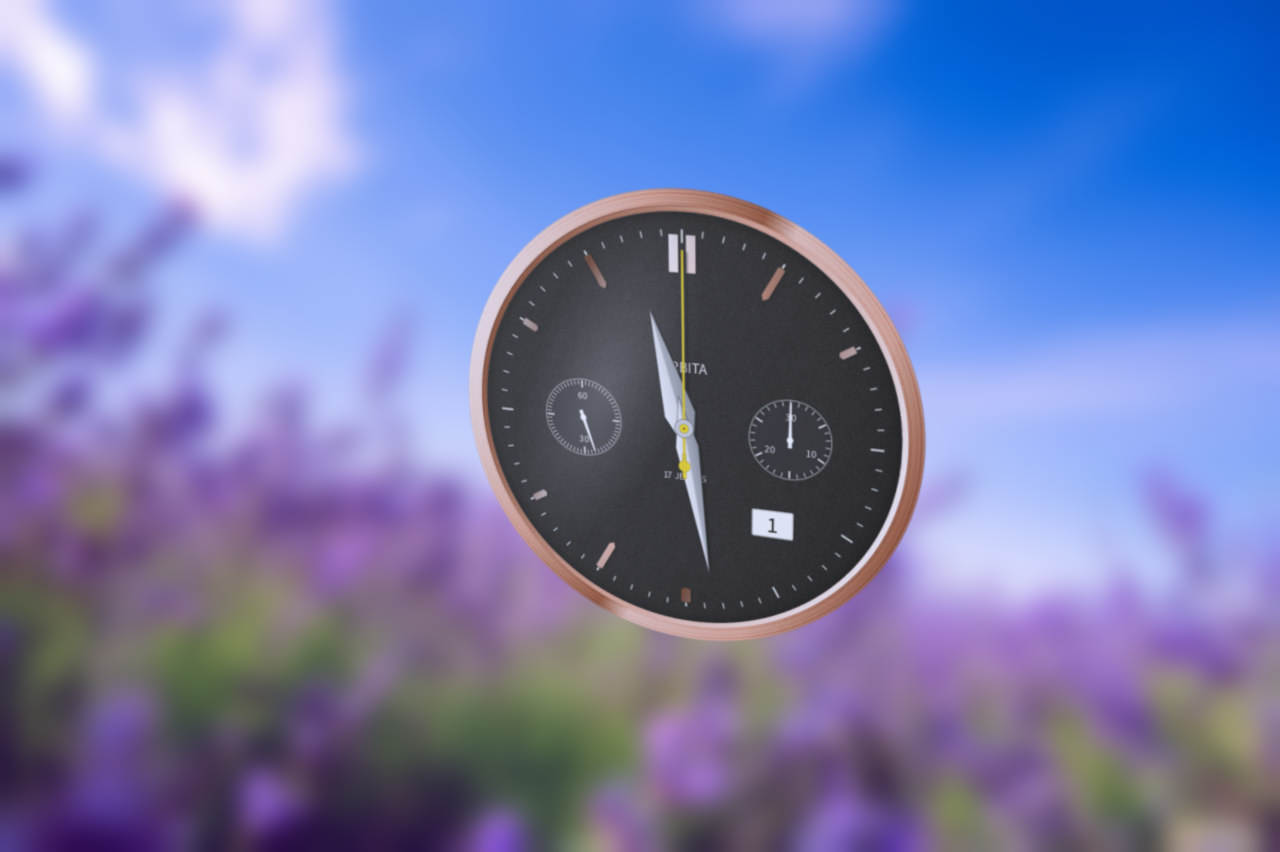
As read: 11h28m27s
